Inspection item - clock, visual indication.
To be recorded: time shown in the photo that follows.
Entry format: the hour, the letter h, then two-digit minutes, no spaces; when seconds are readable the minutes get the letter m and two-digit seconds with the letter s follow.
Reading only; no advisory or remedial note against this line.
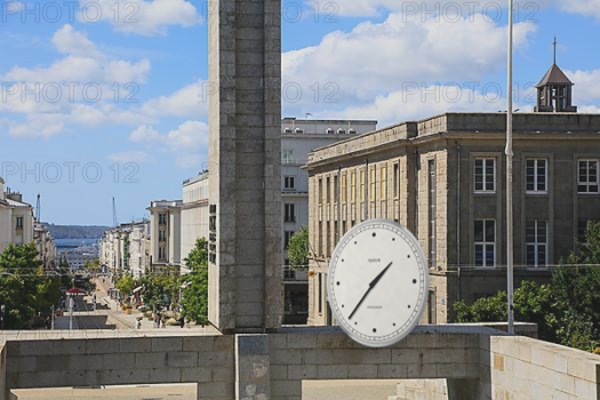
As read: 1h37
